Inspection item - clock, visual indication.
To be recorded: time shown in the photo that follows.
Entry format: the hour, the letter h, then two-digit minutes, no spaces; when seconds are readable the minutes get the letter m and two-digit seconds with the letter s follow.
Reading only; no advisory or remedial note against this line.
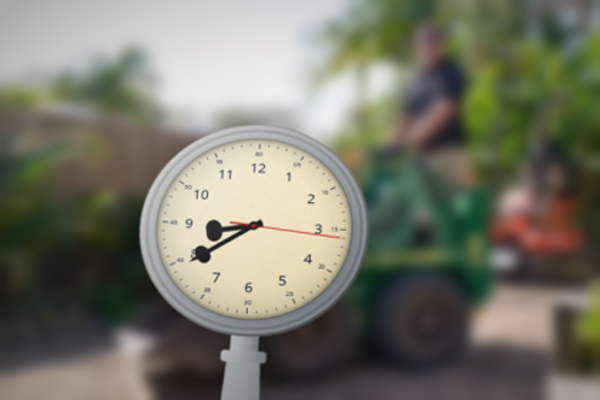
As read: 8h39m16s
